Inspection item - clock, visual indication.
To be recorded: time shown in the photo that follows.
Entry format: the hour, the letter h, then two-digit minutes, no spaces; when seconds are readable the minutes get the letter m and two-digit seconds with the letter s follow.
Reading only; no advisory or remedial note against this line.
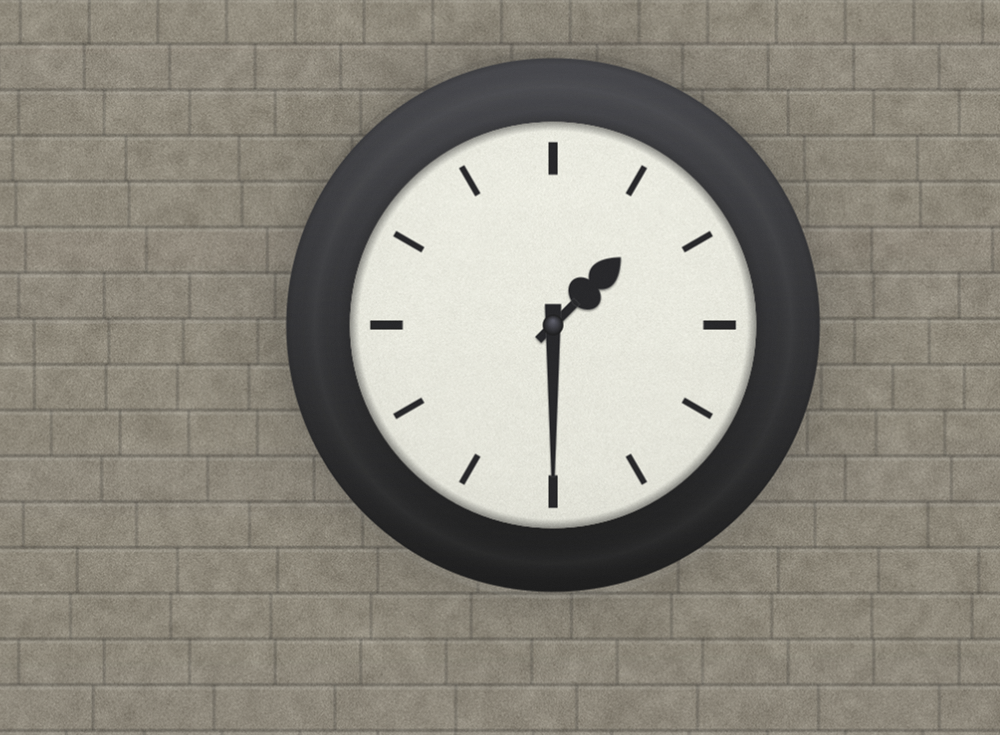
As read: 1h30
